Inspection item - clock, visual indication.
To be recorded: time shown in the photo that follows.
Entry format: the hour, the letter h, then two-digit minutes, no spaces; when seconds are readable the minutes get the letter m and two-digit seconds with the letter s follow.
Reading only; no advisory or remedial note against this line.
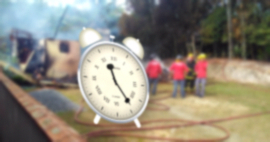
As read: 11h24
